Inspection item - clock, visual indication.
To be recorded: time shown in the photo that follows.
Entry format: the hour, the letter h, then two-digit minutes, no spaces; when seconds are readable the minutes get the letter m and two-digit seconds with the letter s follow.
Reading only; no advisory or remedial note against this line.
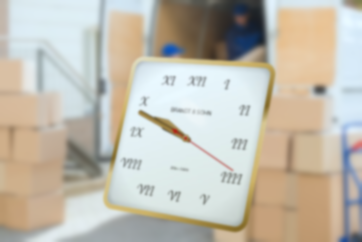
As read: 9h48m19s
